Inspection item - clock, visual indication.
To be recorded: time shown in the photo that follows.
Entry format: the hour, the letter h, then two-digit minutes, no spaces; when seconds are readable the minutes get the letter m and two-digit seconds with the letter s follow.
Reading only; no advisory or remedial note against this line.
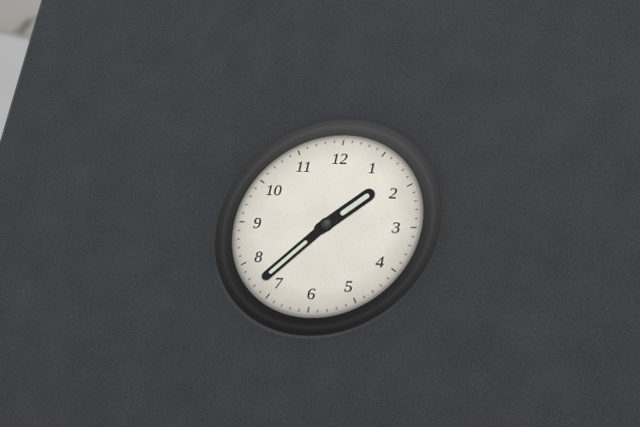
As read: 1h37
